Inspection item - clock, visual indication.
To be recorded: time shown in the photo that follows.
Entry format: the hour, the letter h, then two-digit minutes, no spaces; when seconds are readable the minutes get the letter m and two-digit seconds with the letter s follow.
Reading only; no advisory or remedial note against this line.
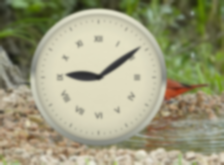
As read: 9h09
